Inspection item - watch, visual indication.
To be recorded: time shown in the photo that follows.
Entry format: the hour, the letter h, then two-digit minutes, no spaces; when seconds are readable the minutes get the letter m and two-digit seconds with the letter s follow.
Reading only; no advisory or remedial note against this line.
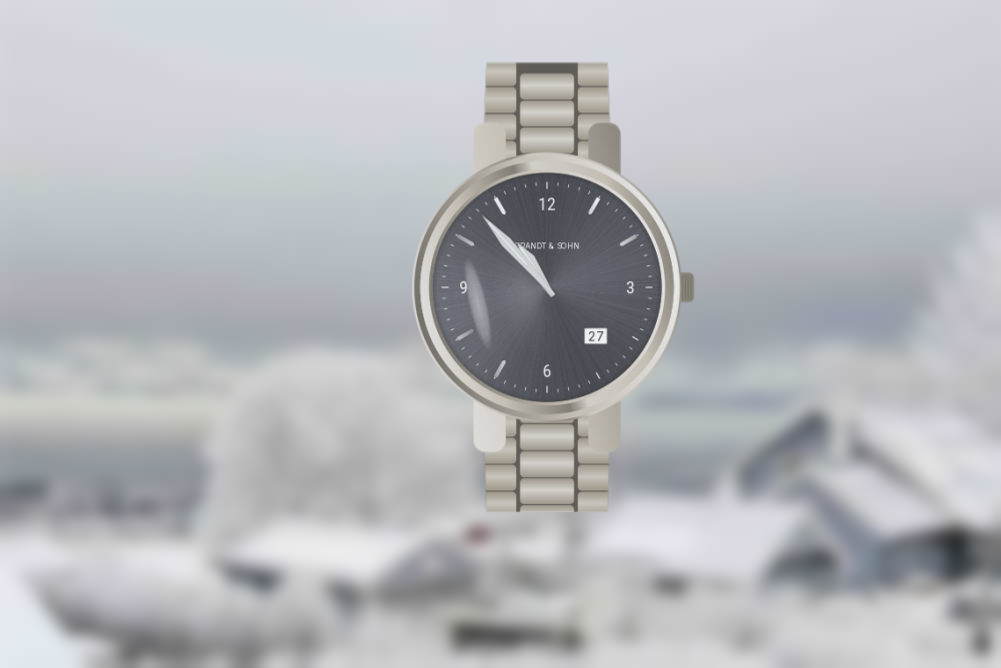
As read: 10h53
